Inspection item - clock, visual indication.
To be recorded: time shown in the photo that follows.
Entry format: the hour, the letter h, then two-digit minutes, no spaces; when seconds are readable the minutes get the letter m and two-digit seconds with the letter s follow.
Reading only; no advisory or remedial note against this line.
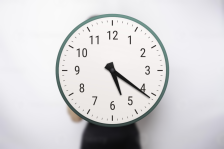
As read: 5h21
